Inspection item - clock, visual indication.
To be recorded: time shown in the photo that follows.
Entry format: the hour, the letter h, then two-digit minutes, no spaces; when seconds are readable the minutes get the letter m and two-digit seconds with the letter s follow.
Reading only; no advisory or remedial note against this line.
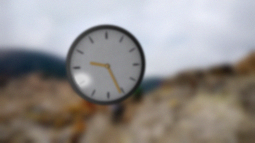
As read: 9h26
